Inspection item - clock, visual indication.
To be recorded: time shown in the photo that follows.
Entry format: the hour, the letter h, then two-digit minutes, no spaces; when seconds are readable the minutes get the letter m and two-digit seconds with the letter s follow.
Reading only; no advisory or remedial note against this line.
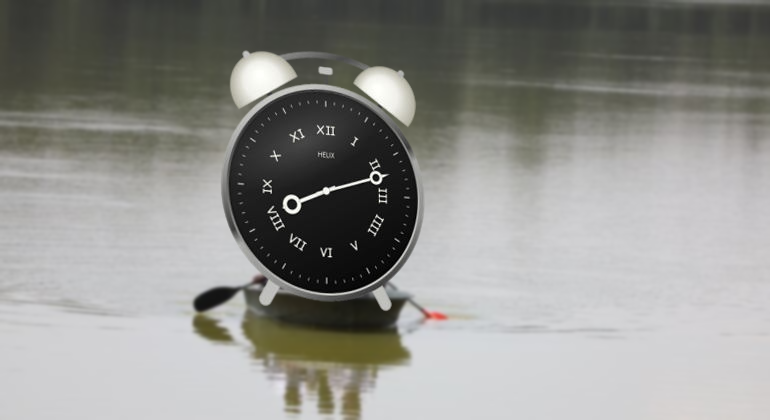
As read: 8h12
